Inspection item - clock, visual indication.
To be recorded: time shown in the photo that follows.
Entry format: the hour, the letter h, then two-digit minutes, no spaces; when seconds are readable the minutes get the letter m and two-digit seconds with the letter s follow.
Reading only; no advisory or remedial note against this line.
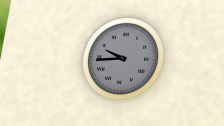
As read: 9h44
